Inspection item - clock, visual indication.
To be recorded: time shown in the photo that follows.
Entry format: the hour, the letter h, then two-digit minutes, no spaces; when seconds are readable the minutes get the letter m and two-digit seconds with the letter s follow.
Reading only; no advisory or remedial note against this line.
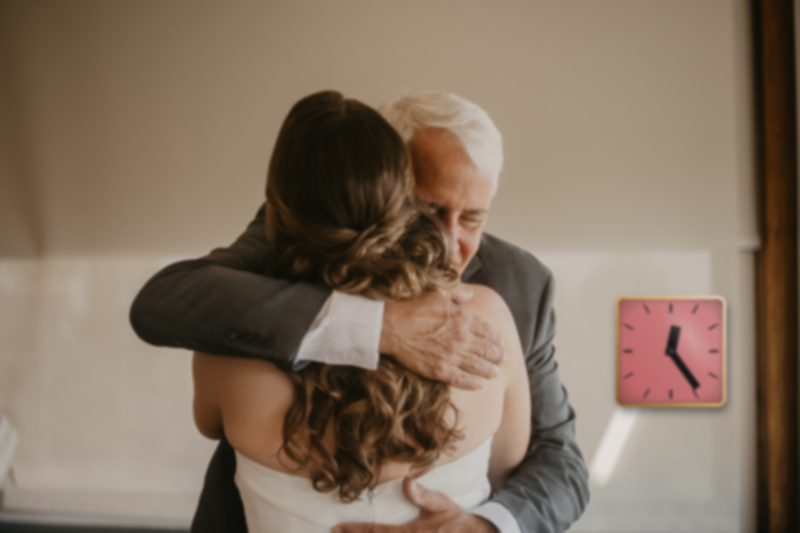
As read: 12h24
